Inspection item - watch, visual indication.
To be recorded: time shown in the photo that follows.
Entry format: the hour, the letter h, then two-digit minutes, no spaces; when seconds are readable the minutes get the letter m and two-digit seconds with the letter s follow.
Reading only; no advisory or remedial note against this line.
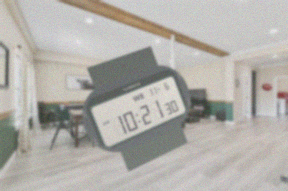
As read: 10h21m30s
